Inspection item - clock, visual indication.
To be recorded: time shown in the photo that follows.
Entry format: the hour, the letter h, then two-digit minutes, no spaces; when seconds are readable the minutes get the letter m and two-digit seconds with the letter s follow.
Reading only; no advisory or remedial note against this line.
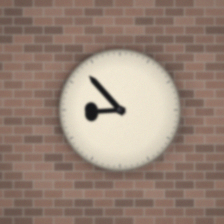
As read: 8h53
